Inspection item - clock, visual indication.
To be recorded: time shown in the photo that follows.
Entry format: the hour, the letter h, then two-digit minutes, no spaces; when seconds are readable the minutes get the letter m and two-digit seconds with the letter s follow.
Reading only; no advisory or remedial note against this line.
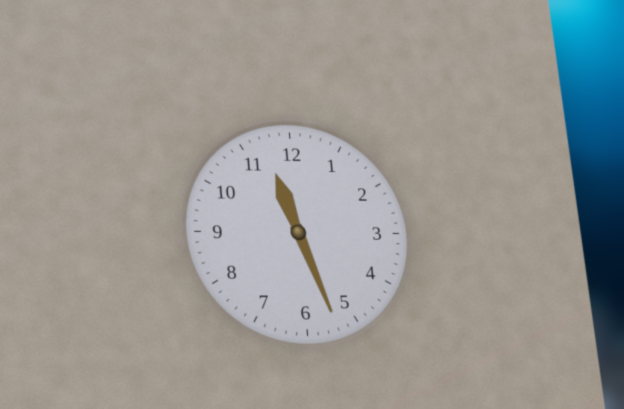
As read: 11h27
